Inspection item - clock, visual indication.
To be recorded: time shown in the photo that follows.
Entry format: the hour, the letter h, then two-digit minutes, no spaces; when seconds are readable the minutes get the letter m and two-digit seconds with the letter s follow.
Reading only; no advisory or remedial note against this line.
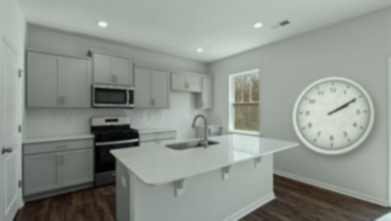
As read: 2h10
